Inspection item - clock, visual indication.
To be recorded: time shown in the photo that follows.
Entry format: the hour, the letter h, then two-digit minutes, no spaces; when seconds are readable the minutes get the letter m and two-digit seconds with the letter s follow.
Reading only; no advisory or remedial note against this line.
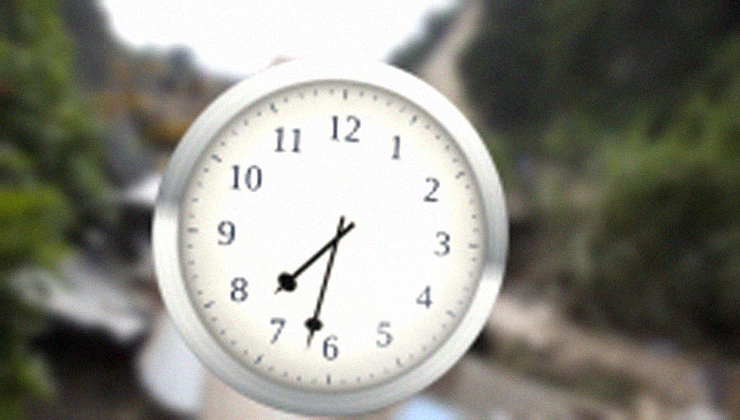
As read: 7h32
